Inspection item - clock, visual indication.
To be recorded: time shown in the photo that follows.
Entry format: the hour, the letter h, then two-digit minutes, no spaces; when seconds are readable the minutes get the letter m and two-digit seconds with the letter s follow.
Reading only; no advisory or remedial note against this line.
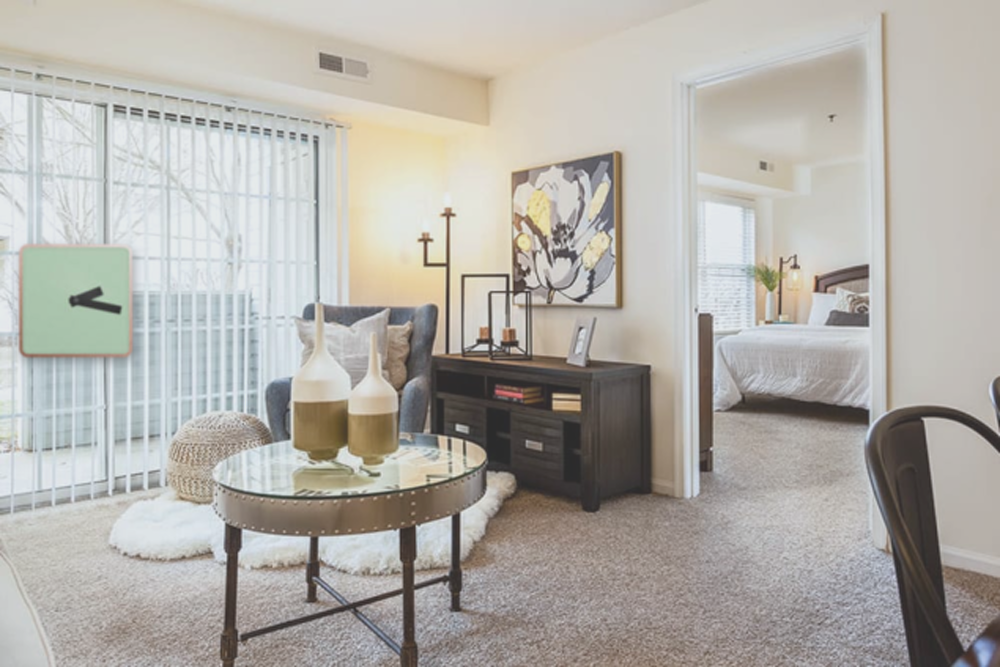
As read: 2h17
